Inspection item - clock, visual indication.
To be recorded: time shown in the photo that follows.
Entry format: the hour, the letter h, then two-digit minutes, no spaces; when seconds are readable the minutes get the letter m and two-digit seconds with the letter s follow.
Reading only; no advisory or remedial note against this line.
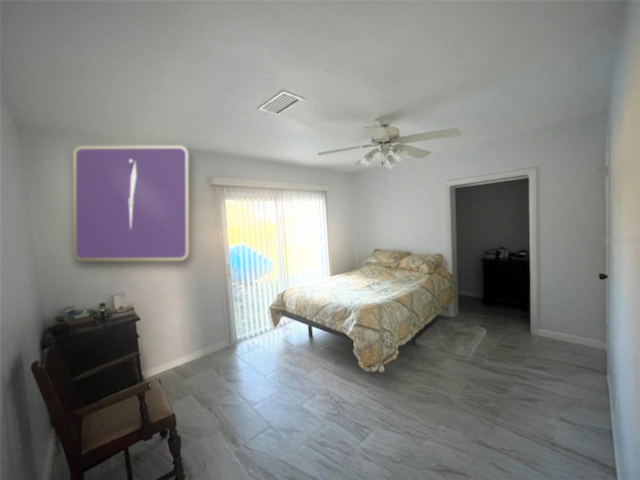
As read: 6h01
